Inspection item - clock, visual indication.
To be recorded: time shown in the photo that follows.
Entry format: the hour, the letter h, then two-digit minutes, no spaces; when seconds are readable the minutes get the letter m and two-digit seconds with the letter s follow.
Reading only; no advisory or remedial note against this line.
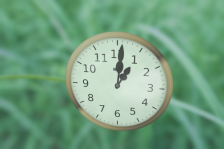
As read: 1h01
